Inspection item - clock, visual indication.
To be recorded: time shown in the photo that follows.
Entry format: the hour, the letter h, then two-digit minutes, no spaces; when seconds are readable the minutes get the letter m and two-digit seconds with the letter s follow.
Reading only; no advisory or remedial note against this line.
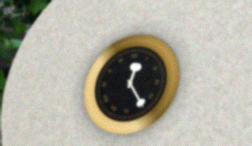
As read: 12h24
